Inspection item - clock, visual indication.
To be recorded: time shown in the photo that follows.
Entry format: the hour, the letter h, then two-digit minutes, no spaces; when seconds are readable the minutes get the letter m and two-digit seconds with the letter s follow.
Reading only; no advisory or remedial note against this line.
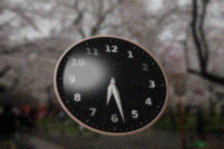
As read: 6h28
